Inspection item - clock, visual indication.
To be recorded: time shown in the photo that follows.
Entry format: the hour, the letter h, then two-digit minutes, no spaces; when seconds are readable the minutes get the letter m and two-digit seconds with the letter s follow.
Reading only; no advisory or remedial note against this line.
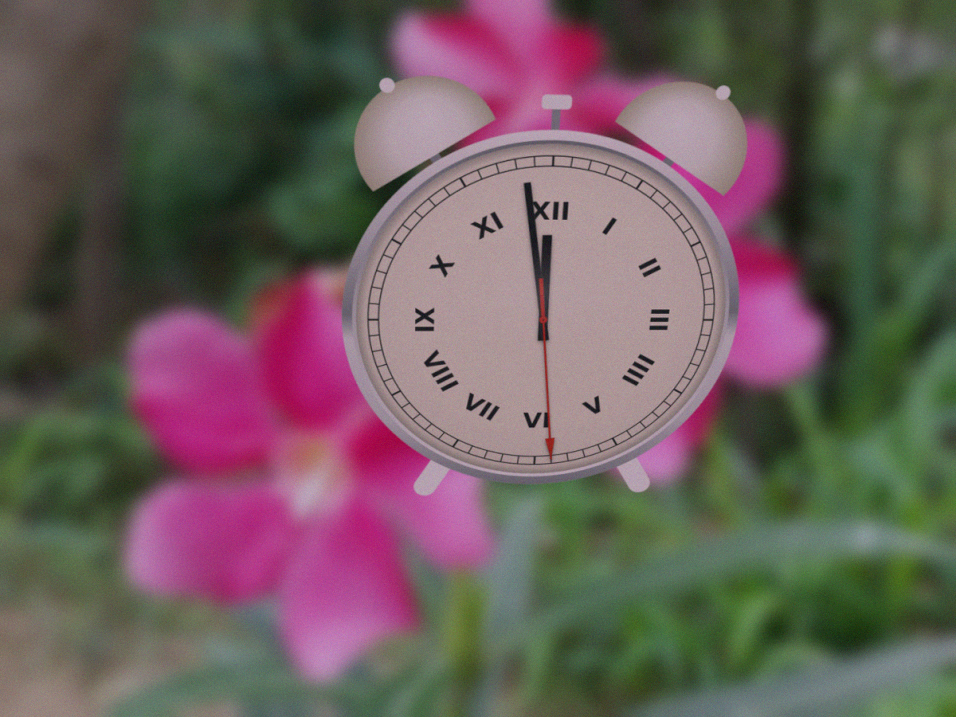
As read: 11h58m29s
